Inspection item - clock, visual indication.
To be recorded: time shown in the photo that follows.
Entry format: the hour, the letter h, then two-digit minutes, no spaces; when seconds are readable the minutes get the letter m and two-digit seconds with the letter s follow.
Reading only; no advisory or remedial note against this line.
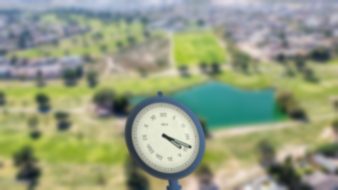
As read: 4h19
